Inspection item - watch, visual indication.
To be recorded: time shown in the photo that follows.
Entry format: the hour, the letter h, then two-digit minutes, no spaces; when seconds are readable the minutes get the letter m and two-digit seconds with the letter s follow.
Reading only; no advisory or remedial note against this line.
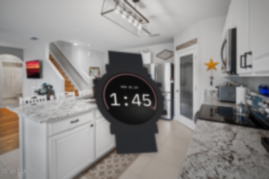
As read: 1h45
